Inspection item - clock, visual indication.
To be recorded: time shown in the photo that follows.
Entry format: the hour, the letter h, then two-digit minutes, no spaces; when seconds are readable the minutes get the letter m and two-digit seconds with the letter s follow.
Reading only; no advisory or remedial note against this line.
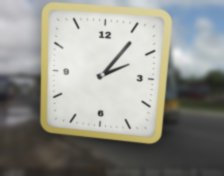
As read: 2h06
